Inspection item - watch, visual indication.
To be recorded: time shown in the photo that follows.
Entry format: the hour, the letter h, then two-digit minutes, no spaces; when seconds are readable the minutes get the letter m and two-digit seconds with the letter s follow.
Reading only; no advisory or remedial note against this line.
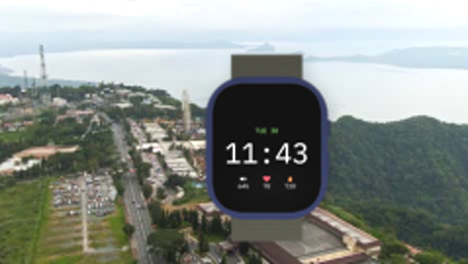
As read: 11h43
